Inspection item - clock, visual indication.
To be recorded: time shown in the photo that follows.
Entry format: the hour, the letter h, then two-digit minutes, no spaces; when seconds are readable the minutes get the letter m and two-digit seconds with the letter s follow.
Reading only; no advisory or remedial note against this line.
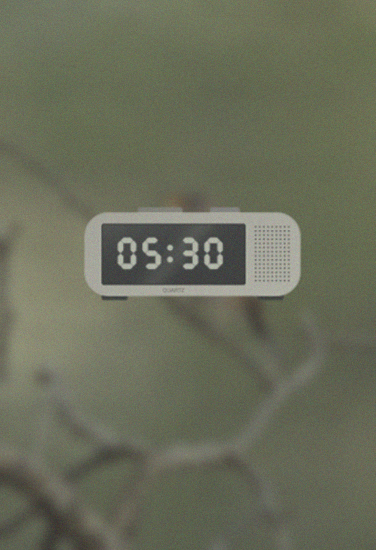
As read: 5h30
